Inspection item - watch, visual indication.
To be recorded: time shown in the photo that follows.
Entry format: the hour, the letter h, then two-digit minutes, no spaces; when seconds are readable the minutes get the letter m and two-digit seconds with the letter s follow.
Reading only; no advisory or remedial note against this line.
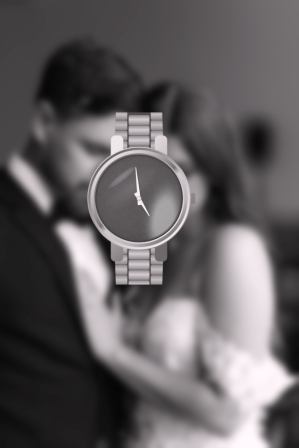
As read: 4h59
